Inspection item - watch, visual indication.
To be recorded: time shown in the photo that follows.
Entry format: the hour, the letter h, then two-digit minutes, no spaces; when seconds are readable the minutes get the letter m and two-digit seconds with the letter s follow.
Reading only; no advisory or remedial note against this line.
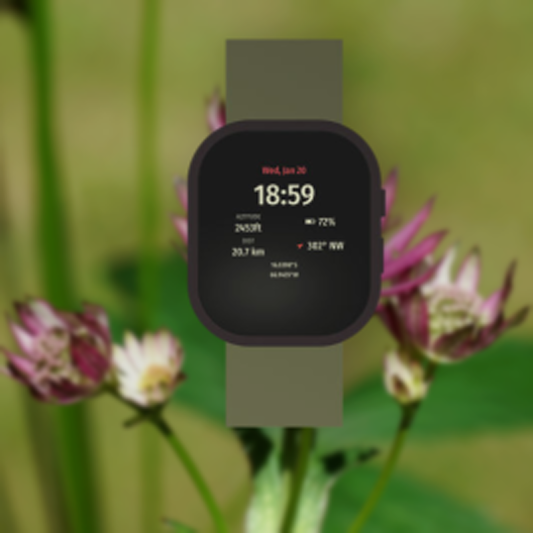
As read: 18h59
